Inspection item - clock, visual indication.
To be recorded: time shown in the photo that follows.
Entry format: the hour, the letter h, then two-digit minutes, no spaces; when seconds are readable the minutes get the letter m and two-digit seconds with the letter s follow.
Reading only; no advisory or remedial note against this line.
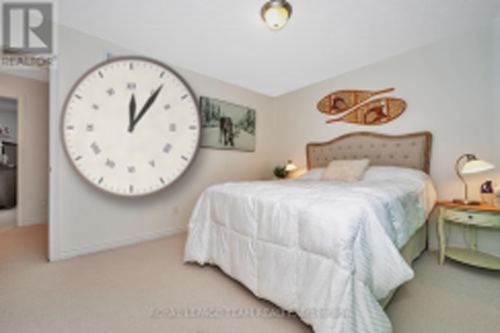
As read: 12h06
